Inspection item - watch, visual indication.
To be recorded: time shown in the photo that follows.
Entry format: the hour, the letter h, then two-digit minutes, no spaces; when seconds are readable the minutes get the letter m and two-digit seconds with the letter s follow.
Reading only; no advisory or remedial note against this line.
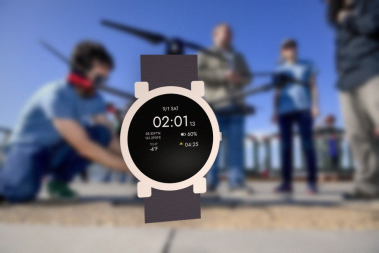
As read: 2h01
